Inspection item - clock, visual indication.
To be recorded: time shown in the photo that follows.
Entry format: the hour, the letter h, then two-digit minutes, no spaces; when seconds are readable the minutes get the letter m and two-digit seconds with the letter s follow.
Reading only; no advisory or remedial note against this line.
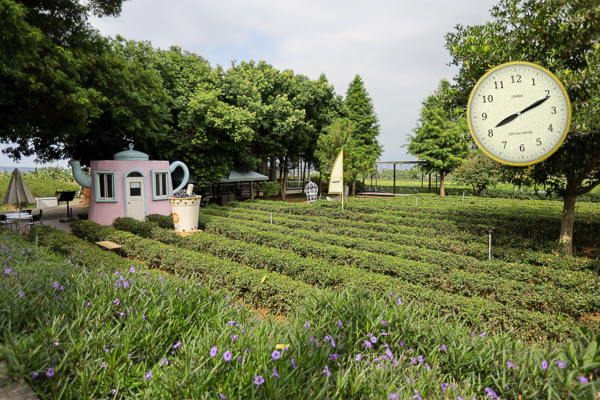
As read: 8h11
